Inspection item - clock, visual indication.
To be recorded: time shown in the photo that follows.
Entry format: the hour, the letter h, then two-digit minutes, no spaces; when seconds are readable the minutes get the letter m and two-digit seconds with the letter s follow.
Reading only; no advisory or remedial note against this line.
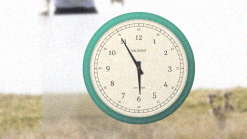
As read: 5h55
